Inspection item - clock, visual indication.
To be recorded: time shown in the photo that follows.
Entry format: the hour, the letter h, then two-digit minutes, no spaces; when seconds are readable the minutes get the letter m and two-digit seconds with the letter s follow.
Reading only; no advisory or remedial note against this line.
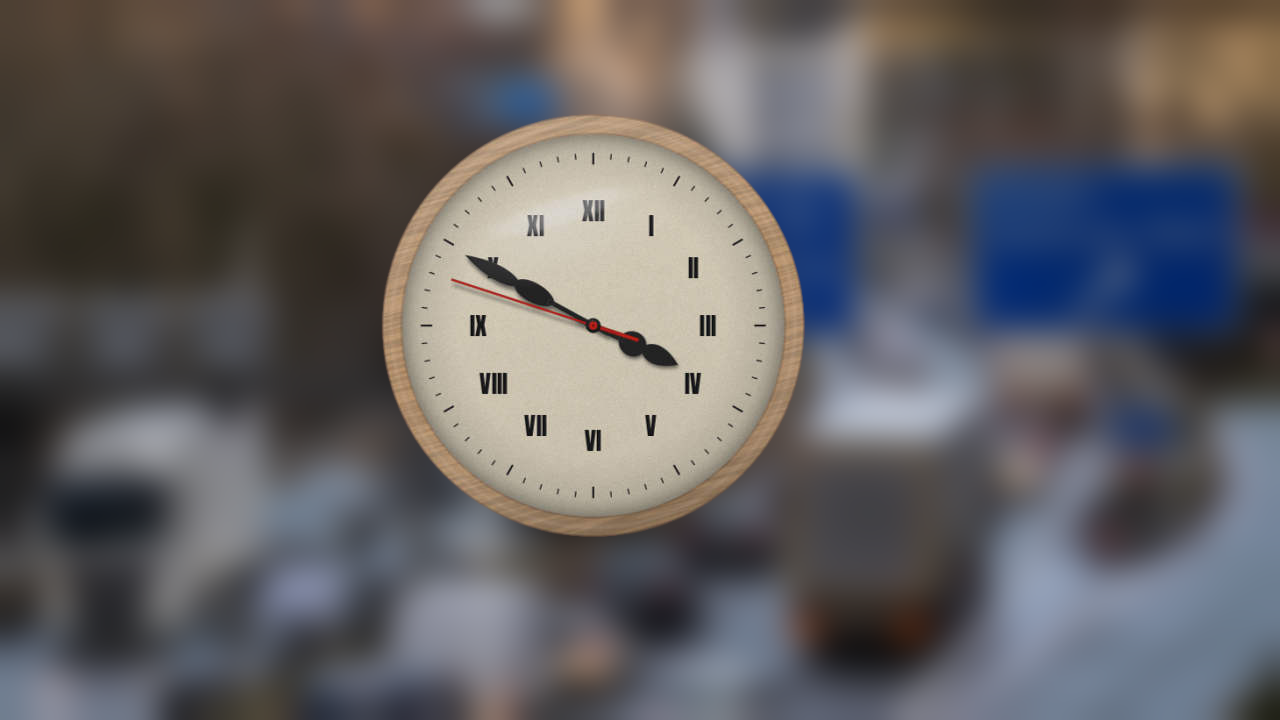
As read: 3h49m48s
